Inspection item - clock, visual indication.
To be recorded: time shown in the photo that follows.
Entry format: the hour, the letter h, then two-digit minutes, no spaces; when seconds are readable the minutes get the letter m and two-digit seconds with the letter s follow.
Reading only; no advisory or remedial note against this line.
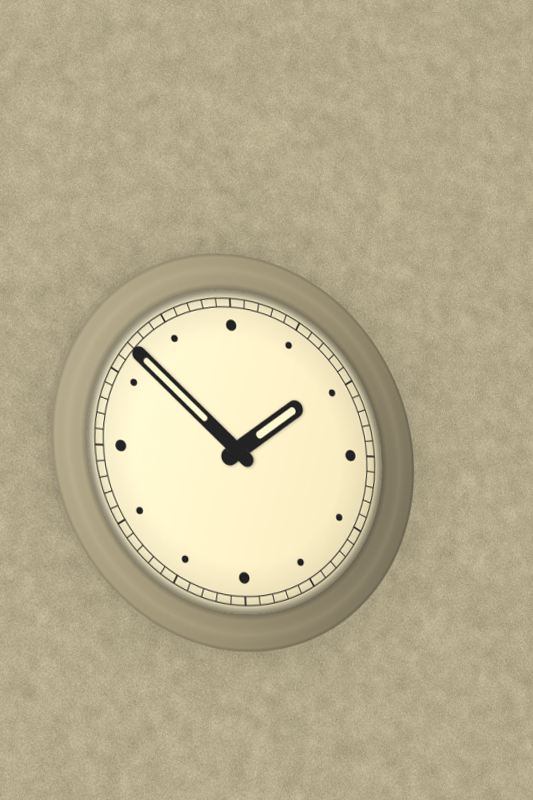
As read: 1h52
